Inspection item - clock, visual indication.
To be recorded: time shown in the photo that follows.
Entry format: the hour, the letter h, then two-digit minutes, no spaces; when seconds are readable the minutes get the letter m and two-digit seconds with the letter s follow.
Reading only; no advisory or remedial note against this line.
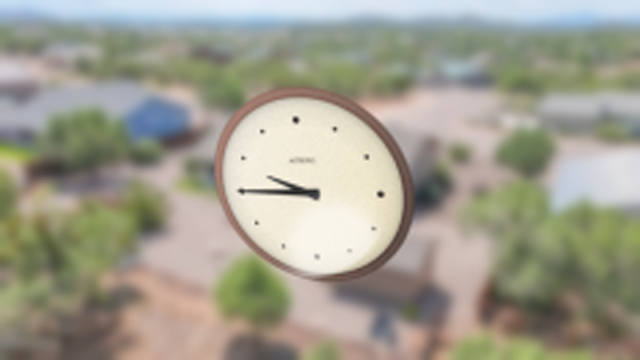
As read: 9h45
